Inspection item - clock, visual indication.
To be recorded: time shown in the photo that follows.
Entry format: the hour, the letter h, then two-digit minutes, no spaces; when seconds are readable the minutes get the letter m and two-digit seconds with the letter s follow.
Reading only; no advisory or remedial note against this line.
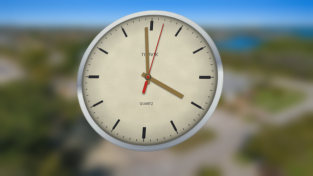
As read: 3h59m02s
